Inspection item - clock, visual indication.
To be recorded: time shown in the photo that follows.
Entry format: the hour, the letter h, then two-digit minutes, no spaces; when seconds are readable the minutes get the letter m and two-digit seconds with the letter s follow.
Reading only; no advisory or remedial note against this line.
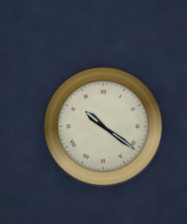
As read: 10h21
